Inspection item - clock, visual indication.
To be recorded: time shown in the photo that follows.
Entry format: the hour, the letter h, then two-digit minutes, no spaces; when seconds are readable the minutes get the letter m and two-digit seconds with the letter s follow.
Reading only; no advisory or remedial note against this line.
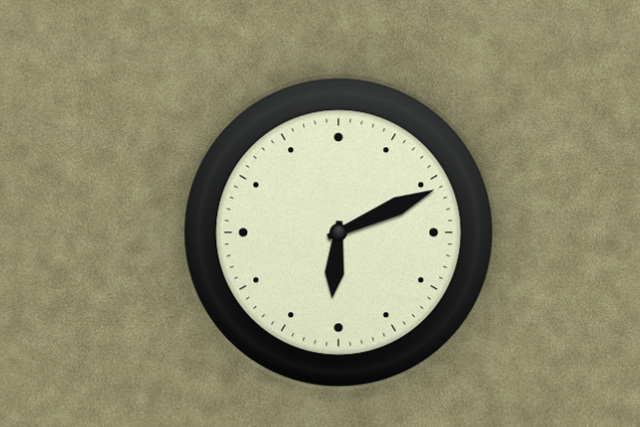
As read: 6h11
